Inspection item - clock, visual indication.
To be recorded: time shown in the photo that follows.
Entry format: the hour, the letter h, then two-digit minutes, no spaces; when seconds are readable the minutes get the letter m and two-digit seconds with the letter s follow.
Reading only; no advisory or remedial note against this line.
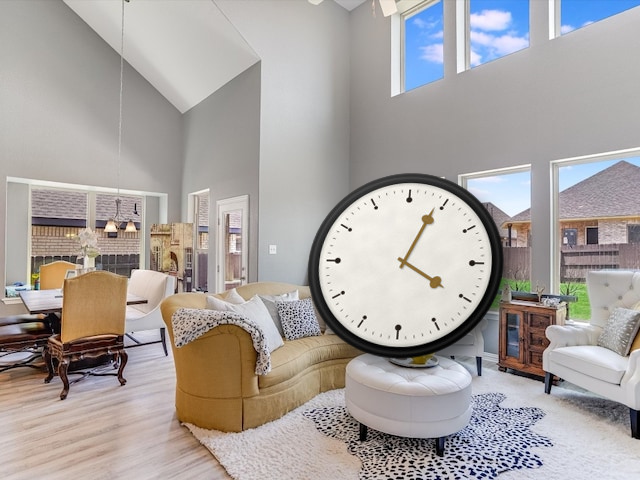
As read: 4h04
